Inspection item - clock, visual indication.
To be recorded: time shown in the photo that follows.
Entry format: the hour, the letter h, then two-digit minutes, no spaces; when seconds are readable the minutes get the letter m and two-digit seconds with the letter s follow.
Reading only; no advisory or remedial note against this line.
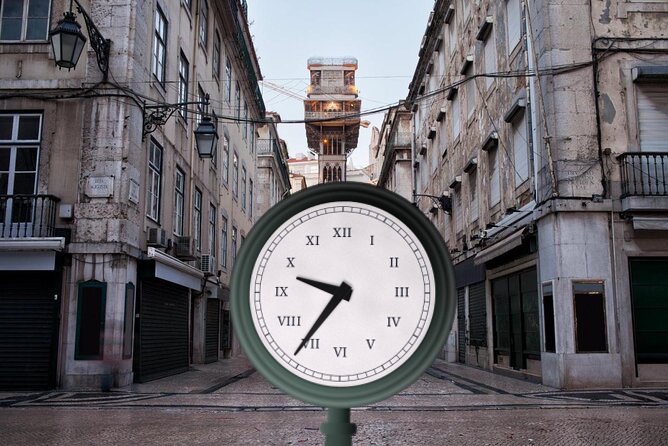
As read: 9h36
